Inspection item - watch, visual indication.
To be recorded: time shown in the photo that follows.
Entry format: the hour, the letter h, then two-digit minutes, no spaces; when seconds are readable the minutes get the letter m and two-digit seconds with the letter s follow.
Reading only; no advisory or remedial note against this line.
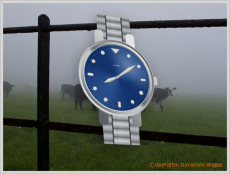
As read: 8h09
